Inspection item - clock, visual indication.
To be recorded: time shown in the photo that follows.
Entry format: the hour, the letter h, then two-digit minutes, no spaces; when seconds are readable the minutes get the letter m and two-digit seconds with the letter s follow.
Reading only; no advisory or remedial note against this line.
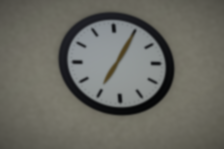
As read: 7h05
